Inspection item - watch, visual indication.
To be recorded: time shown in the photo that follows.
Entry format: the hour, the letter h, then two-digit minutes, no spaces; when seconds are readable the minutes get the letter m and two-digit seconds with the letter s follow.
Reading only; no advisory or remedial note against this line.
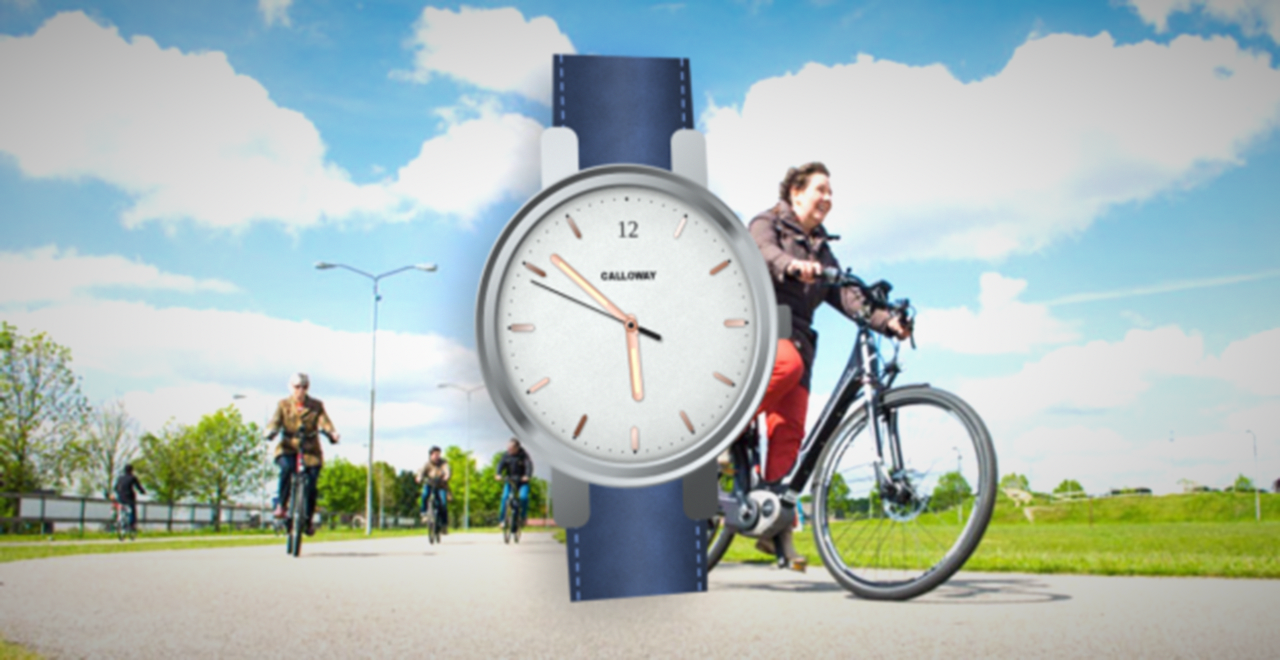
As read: 5h51m49s
